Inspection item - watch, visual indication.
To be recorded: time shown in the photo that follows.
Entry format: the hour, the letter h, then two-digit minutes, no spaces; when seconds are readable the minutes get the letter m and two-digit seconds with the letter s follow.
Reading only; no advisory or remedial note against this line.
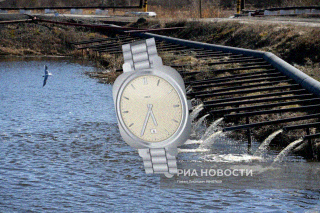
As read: 5h35
